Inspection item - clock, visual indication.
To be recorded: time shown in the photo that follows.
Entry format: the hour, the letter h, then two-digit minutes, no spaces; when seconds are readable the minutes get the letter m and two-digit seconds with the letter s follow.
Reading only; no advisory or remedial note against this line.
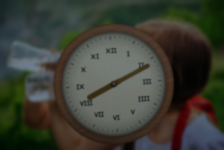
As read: 8h11
